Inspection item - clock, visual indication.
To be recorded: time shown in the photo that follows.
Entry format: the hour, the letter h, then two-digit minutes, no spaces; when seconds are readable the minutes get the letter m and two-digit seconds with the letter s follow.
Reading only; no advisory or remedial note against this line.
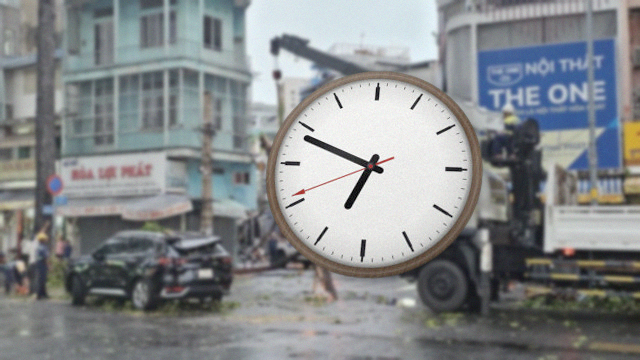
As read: 6h48m41s
